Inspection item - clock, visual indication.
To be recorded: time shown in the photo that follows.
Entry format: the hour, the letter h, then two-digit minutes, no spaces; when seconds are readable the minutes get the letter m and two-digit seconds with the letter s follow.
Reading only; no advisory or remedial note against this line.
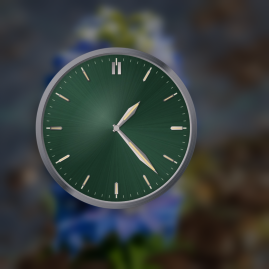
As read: 1h23
